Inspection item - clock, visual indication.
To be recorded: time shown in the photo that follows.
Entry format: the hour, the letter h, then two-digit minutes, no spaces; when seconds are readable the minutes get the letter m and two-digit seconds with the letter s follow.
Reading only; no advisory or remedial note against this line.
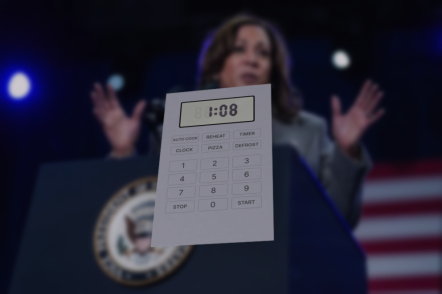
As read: 1h08
